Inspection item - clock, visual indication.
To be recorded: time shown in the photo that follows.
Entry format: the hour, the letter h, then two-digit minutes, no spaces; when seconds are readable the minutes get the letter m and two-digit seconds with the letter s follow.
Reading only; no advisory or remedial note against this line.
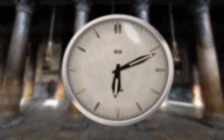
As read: 6h11
